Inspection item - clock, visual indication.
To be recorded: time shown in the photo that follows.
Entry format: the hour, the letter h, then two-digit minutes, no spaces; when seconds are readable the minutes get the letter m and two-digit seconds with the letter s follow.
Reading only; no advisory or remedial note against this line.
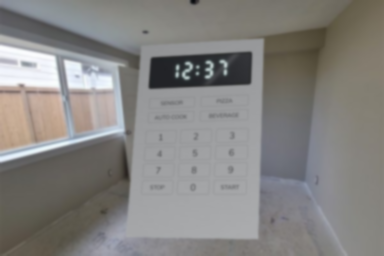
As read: 12h37
